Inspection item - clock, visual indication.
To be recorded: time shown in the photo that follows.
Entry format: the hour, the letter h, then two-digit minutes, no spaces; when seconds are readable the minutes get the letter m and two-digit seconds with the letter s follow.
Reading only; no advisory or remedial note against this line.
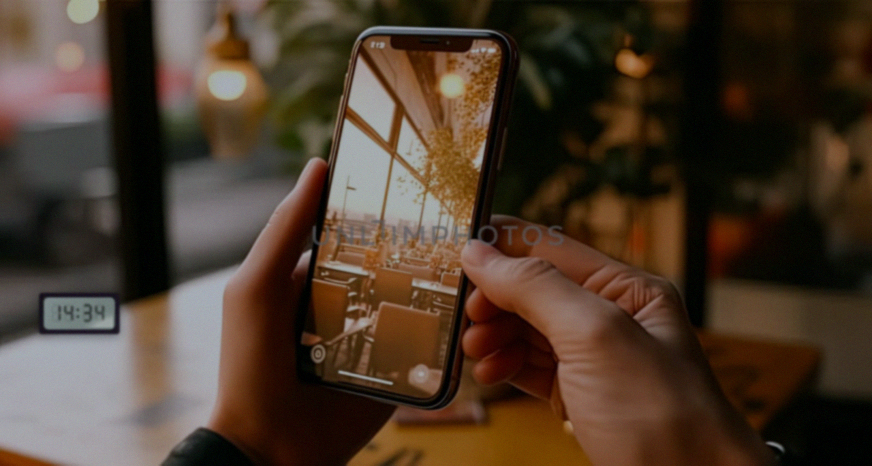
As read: 14h34
